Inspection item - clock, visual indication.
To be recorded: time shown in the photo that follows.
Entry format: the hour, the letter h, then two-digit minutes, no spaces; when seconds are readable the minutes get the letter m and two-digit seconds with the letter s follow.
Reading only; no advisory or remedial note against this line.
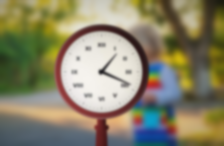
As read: 1h19
